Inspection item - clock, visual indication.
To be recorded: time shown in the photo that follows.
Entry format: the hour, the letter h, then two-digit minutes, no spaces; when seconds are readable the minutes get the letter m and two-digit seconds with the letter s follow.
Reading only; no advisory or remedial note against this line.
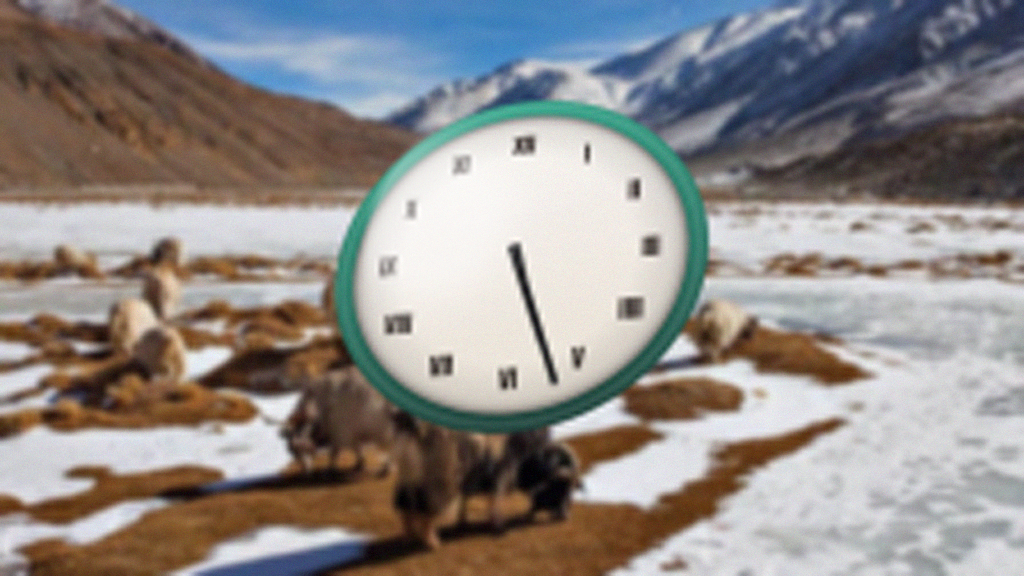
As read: 5h27
